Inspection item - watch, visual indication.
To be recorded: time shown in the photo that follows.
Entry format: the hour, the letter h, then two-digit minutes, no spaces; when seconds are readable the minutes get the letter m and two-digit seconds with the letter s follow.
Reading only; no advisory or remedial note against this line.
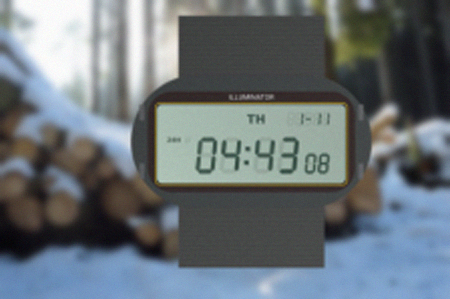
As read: 4h43m08s
